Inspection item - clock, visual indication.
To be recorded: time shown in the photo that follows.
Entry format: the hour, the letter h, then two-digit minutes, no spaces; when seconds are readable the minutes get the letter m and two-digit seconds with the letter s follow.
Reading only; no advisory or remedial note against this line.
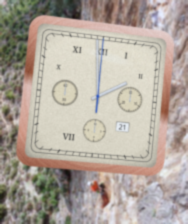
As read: 1h59
